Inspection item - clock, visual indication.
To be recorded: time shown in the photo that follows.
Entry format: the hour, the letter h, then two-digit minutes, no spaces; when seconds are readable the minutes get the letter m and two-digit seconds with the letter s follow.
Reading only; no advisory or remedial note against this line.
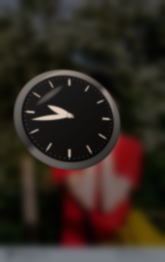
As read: 9h43
